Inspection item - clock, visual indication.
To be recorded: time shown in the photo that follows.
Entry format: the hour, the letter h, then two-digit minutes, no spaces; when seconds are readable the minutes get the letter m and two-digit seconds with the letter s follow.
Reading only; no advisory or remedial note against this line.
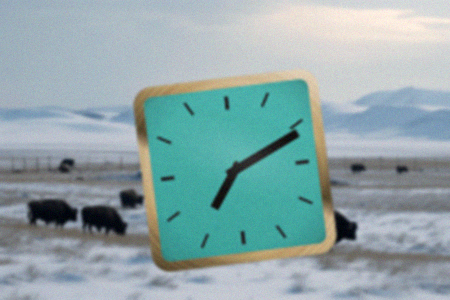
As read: 7h11
